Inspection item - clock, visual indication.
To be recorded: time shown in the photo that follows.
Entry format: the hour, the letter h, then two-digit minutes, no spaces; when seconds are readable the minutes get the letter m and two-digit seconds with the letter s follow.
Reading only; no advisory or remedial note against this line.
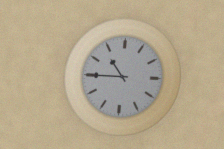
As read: 10h45
